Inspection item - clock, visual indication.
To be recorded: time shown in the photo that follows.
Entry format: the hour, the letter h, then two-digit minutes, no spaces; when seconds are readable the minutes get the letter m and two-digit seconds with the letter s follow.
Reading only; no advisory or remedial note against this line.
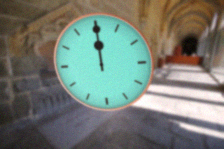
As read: 12h00
